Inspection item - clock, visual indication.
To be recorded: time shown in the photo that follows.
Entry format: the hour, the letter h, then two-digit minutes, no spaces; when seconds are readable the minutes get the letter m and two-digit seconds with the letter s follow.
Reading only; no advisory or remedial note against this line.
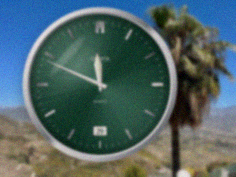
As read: 11h49
